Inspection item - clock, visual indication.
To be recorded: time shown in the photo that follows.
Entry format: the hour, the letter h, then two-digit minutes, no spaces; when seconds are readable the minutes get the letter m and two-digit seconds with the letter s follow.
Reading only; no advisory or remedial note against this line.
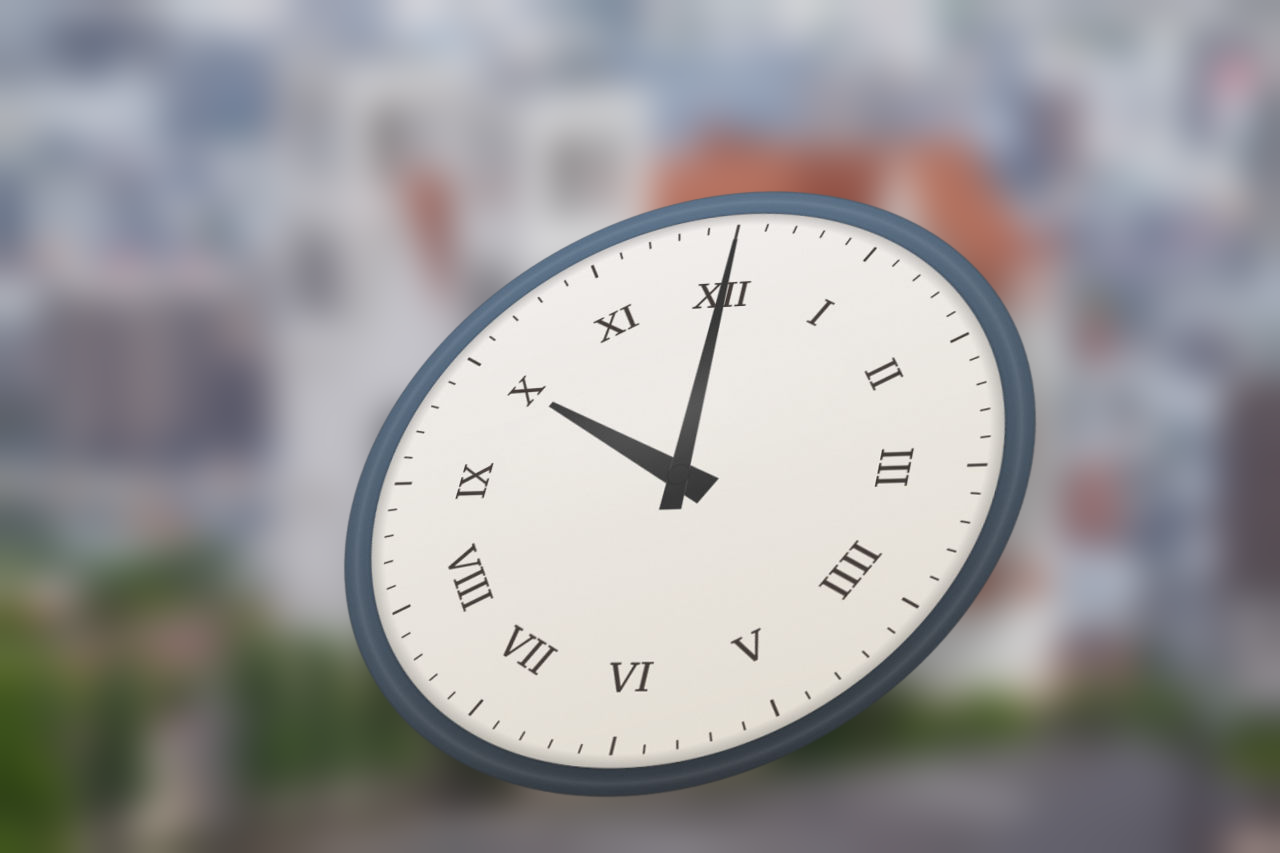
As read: 10h00
